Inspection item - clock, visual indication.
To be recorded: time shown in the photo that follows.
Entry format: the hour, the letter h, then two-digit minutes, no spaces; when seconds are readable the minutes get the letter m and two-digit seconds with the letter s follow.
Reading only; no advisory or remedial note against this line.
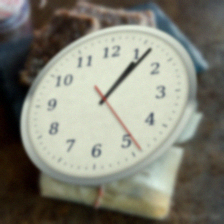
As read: 1h06m24s
